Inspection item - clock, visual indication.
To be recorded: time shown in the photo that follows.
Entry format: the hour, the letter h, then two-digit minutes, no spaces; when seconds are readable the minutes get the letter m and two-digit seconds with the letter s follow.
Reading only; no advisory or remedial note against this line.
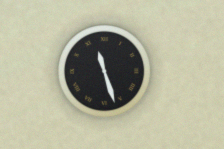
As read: 11h27
